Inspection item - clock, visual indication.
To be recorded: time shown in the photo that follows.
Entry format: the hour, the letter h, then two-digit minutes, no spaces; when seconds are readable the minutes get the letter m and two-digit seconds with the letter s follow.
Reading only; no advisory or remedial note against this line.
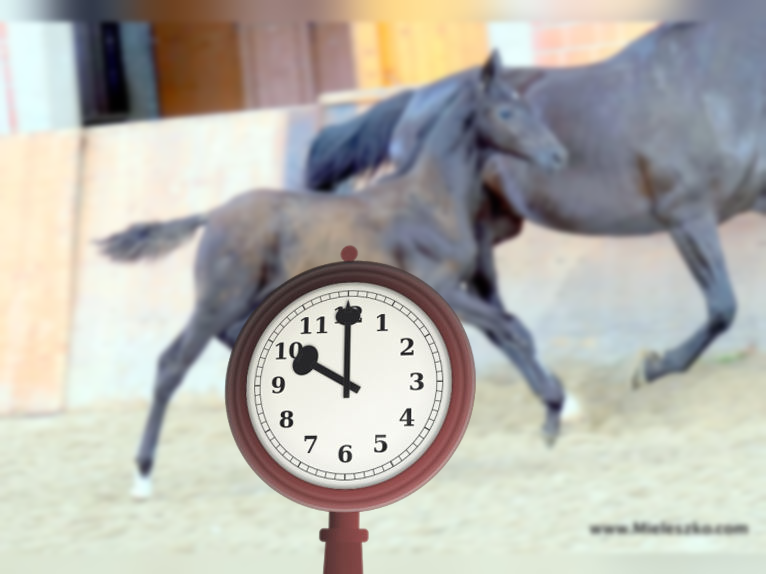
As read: 10h00
